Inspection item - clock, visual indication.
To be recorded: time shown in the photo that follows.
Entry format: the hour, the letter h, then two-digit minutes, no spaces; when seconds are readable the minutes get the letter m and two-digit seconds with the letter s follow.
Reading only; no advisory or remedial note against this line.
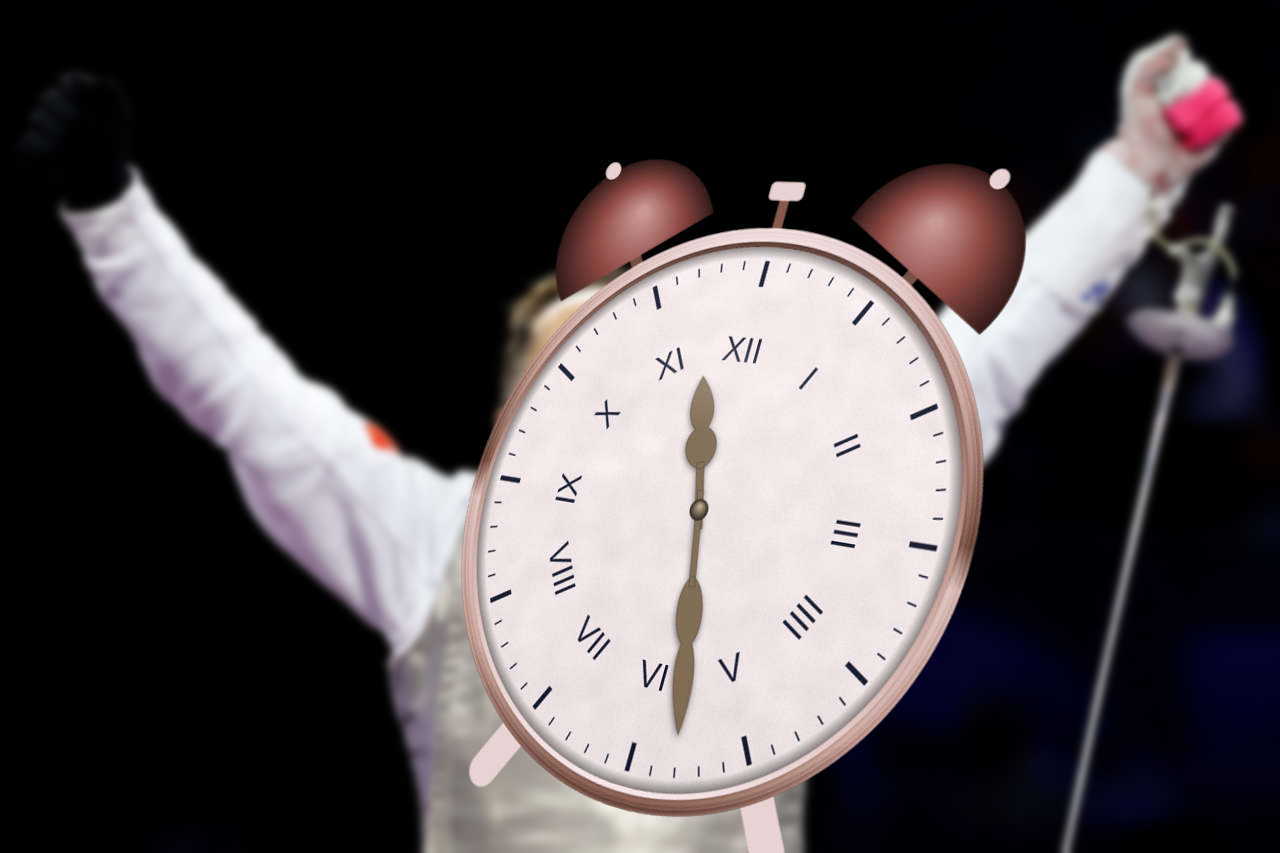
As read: 11h28
